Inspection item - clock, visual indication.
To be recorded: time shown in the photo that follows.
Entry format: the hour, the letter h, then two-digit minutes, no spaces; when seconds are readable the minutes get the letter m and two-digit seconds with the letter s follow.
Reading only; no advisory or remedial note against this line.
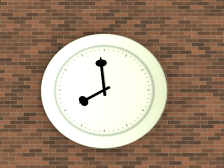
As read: 7h59
